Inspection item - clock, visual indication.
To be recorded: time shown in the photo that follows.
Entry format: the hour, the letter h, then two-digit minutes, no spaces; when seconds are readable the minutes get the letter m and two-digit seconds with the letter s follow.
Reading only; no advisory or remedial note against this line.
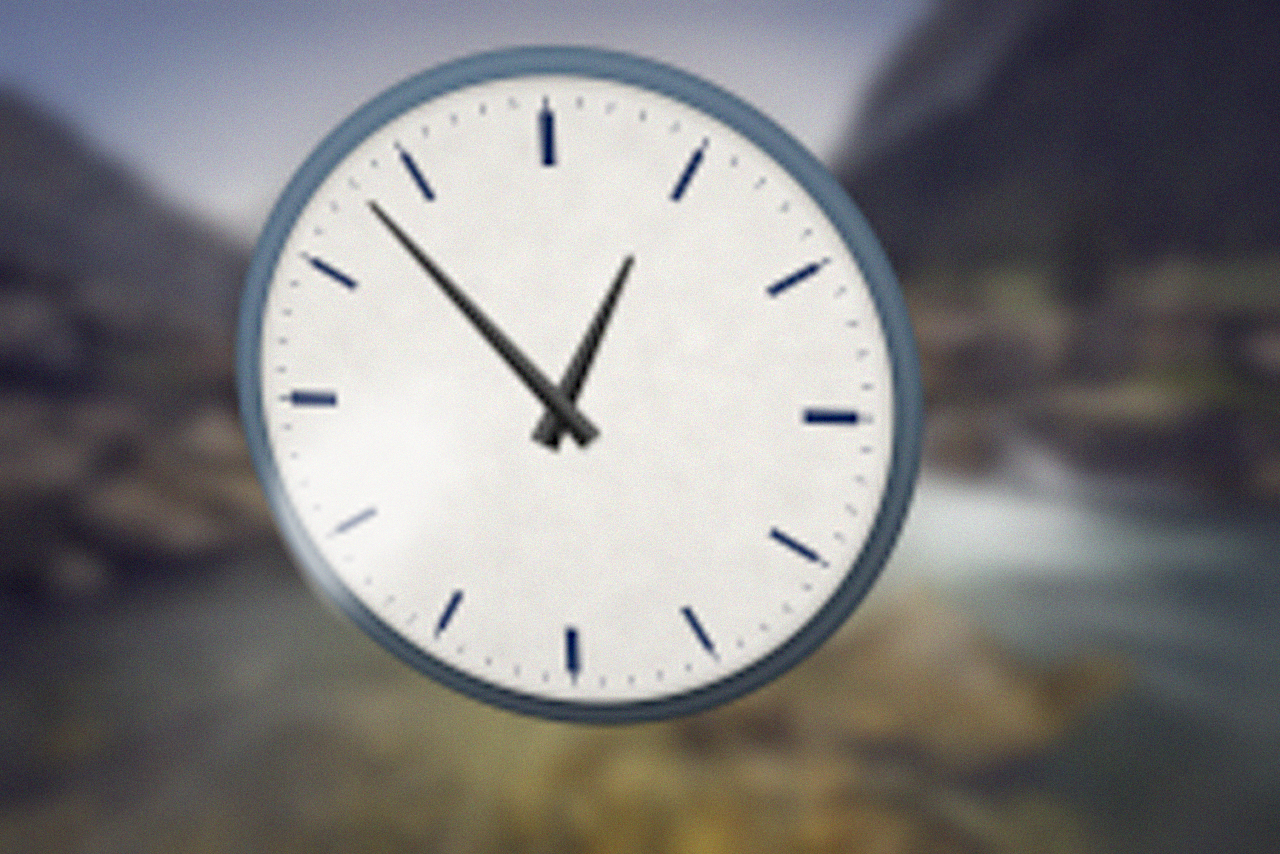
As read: 12h53
